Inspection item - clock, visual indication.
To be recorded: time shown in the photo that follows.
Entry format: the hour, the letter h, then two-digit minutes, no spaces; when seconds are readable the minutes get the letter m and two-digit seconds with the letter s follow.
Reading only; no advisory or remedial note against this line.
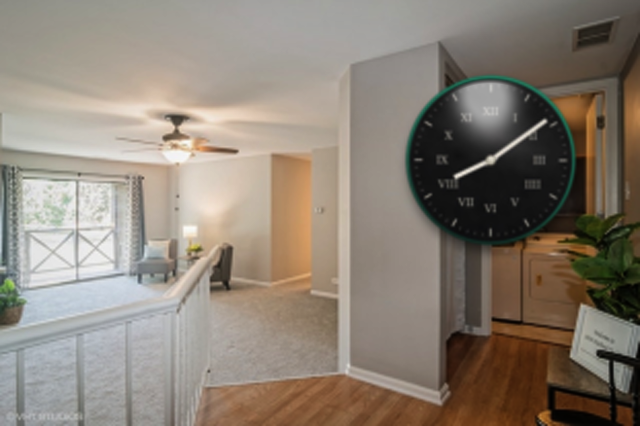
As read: 8h09
